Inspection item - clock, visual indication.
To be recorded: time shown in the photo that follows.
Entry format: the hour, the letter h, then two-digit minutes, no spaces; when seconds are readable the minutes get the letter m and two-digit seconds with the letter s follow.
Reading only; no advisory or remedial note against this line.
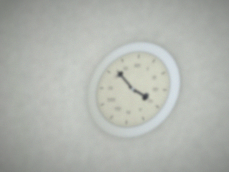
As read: 3h52
